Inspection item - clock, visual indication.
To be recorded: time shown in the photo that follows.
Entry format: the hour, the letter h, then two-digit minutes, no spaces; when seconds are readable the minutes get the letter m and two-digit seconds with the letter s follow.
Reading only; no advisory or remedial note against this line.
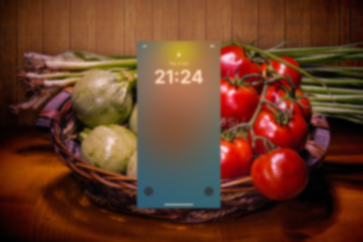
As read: 21h24
